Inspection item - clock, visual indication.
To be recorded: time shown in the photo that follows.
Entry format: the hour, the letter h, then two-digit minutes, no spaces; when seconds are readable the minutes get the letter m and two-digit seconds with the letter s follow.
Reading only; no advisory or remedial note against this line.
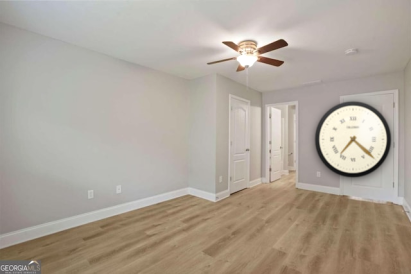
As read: 7h22
